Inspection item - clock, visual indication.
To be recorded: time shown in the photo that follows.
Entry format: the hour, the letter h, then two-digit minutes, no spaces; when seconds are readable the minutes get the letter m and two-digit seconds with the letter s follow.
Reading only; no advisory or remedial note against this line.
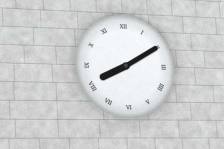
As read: 8h10
